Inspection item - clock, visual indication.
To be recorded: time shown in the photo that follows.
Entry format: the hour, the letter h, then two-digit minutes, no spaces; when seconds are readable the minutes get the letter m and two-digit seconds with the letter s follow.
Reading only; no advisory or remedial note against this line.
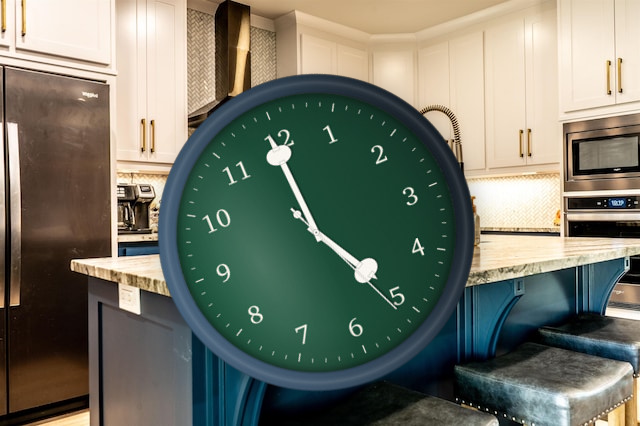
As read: 4h59m26s
